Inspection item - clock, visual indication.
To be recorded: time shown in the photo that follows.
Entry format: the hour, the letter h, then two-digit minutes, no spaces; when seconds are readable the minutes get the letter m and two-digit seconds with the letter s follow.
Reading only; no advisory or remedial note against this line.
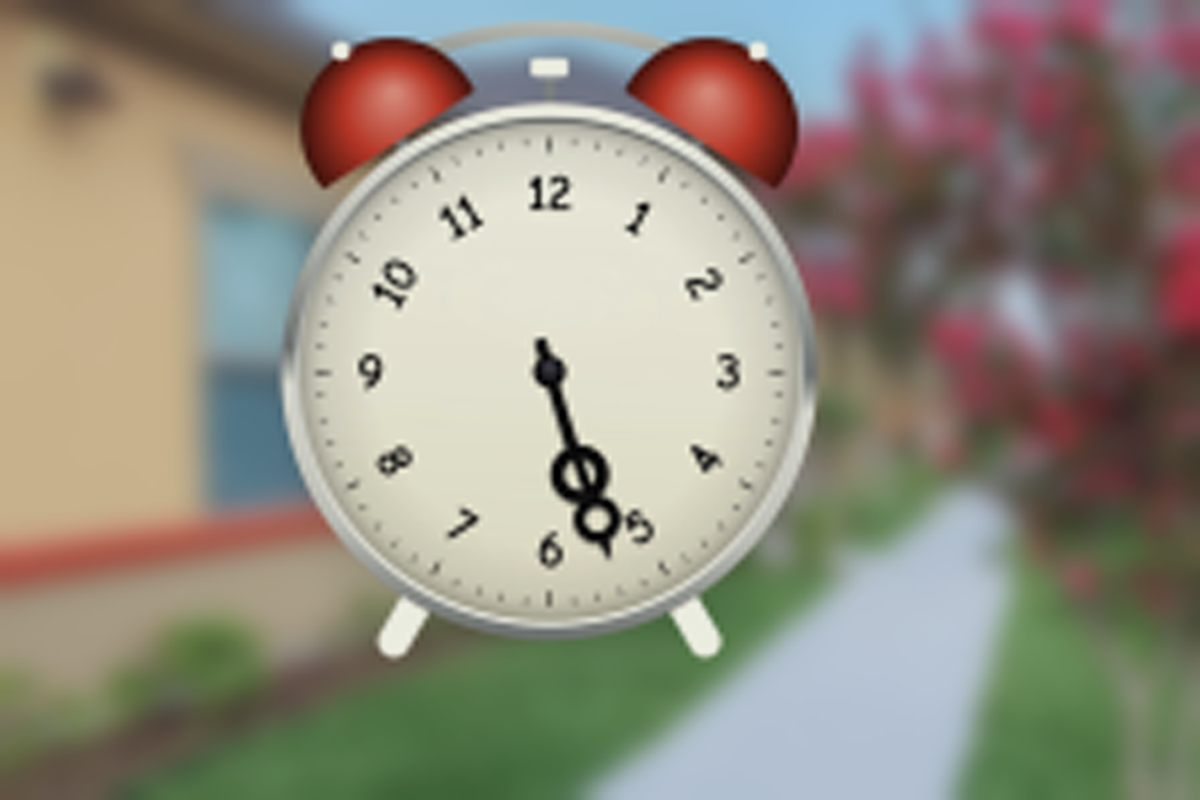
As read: 5h27
